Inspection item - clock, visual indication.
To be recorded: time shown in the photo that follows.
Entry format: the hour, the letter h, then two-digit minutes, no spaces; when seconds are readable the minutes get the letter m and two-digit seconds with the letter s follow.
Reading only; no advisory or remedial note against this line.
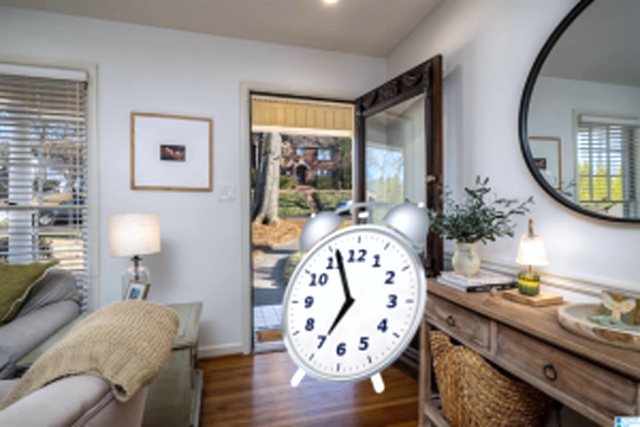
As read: 6h56
